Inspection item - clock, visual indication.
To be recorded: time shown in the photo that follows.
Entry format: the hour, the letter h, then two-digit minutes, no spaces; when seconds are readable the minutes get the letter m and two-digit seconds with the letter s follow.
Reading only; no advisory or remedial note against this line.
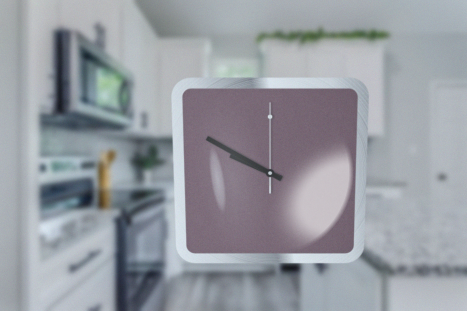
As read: 9h50m00s
